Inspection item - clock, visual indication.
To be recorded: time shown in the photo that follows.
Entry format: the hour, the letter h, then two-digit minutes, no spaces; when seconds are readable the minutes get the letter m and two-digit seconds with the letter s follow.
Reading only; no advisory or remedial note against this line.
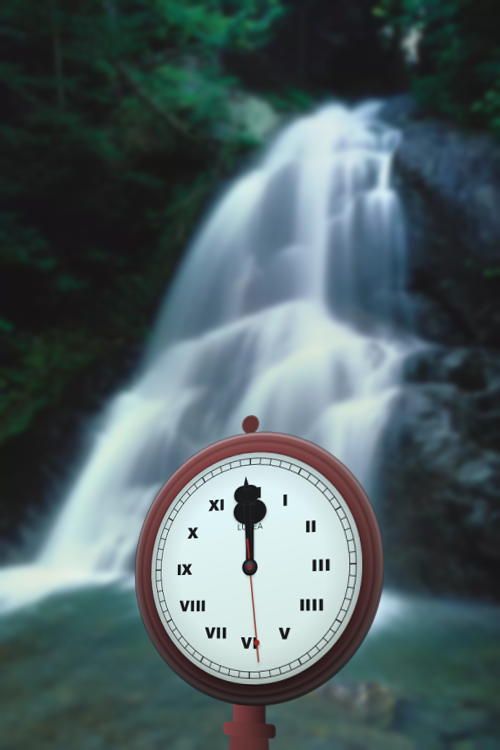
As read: 11h59m29s
